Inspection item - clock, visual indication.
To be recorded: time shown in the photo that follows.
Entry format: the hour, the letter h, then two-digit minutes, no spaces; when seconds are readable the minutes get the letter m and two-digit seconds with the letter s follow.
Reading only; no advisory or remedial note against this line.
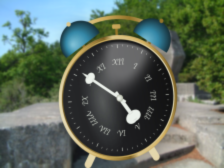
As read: 4h51
